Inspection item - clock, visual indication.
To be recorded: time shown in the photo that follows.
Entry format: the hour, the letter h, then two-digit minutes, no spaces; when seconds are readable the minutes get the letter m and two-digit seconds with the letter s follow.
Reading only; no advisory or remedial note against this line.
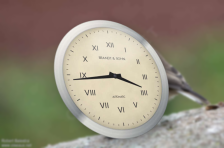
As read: 3h44
